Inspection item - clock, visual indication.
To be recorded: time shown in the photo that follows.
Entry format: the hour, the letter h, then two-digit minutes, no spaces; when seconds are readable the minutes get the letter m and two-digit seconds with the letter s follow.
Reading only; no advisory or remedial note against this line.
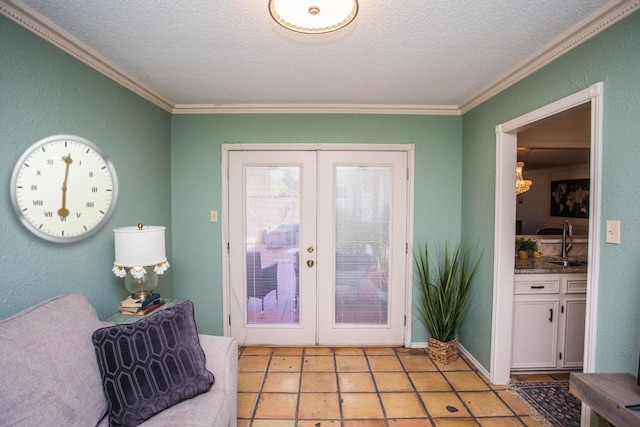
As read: 6h01
